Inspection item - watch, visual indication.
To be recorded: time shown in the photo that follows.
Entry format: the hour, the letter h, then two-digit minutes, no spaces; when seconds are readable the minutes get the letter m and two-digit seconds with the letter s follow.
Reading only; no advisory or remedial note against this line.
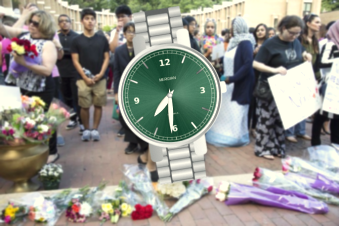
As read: 7h31
